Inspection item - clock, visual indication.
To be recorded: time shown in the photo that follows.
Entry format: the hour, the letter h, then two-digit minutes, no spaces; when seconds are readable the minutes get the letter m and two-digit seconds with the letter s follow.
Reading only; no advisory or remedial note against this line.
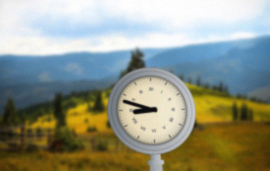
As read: 8h48
